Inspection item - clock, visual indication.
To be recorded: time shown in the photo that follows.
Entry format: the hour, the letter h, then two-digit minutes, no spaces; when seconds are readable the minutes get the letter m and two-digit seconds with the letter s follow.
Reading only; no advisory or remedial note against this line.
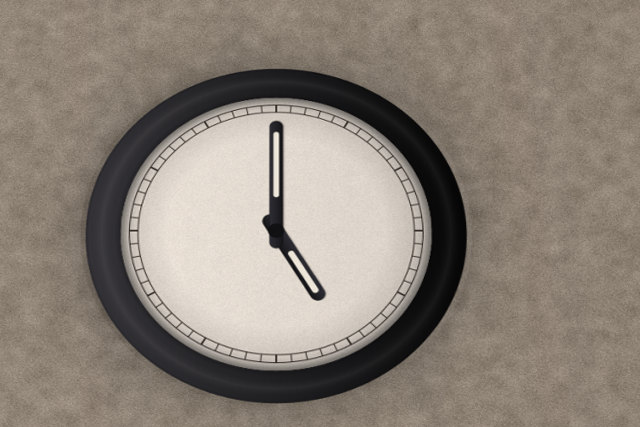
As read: 5h00
